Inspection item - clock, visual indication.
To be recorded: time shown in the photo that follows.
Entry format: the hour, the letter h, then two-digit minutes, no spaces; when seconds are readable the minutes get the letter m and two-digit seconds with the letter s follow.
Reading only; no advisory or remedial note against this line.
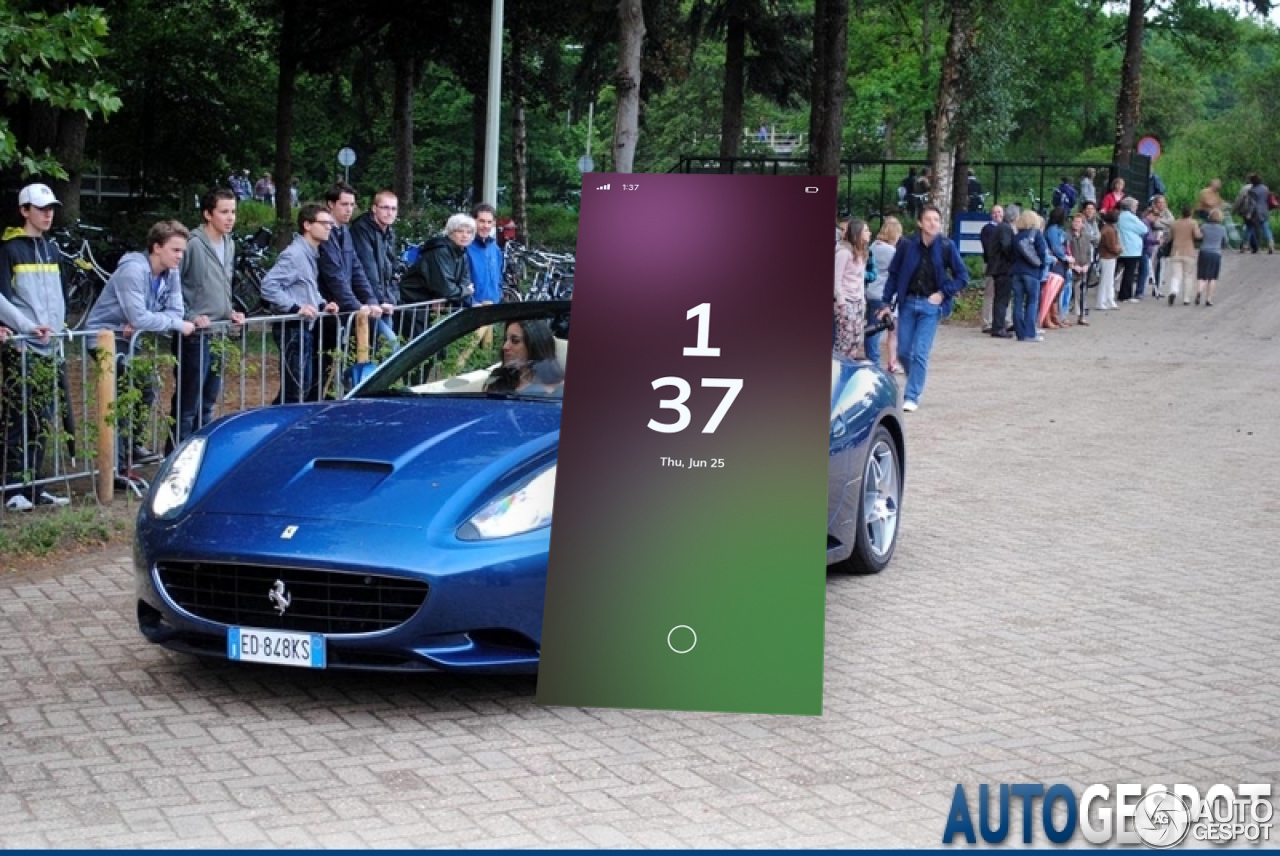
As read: 1h37
